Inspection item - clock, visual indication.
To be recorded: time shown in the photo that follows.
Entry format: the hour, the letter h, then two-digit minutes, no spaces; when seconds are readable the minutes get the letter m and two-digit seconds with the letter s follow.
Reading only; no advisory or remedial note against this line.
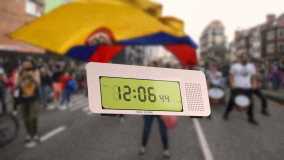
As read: 12h06m44s
